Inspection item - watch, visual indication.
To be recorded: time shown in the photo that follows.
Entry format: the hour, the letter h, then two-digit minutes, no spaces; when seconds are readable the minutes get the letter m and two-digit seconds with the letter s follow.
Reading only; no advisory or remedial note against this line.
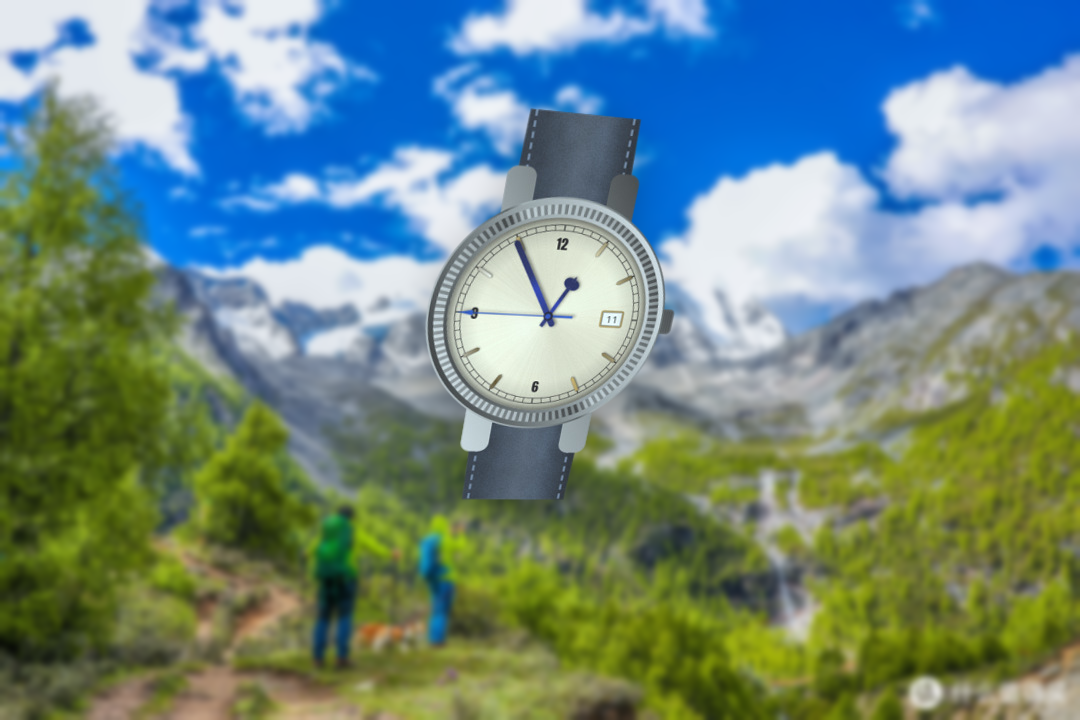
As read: 12h54m45s
